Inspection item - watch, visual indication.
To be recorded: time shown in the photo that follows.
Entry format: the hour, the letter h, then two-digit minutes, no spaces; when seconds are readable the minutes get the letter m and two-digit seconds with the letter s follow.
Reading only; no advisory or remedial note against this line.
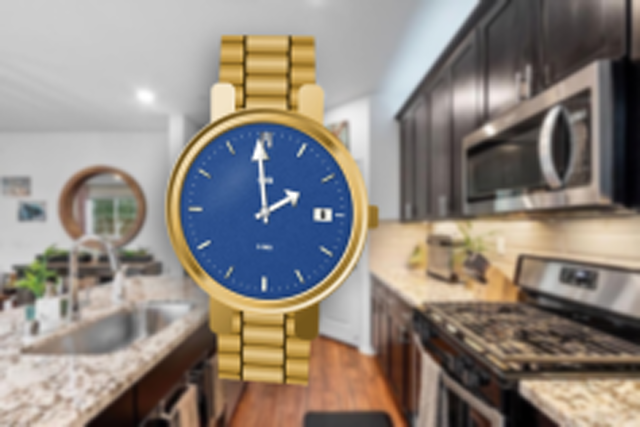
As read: 1h59
